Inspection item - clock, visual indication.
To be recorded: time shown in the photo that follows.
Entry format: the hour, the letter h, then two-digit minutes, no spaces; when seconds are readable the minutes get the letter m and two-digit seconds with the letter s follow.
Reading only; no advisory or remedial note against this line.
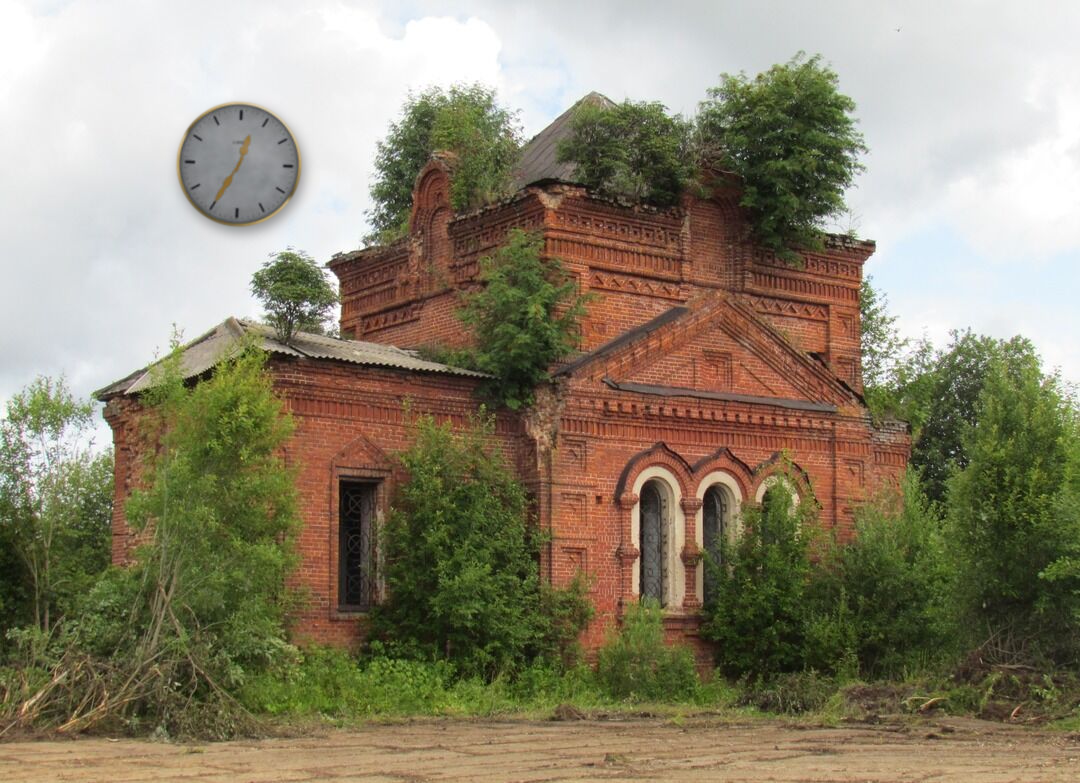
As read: 12h35
